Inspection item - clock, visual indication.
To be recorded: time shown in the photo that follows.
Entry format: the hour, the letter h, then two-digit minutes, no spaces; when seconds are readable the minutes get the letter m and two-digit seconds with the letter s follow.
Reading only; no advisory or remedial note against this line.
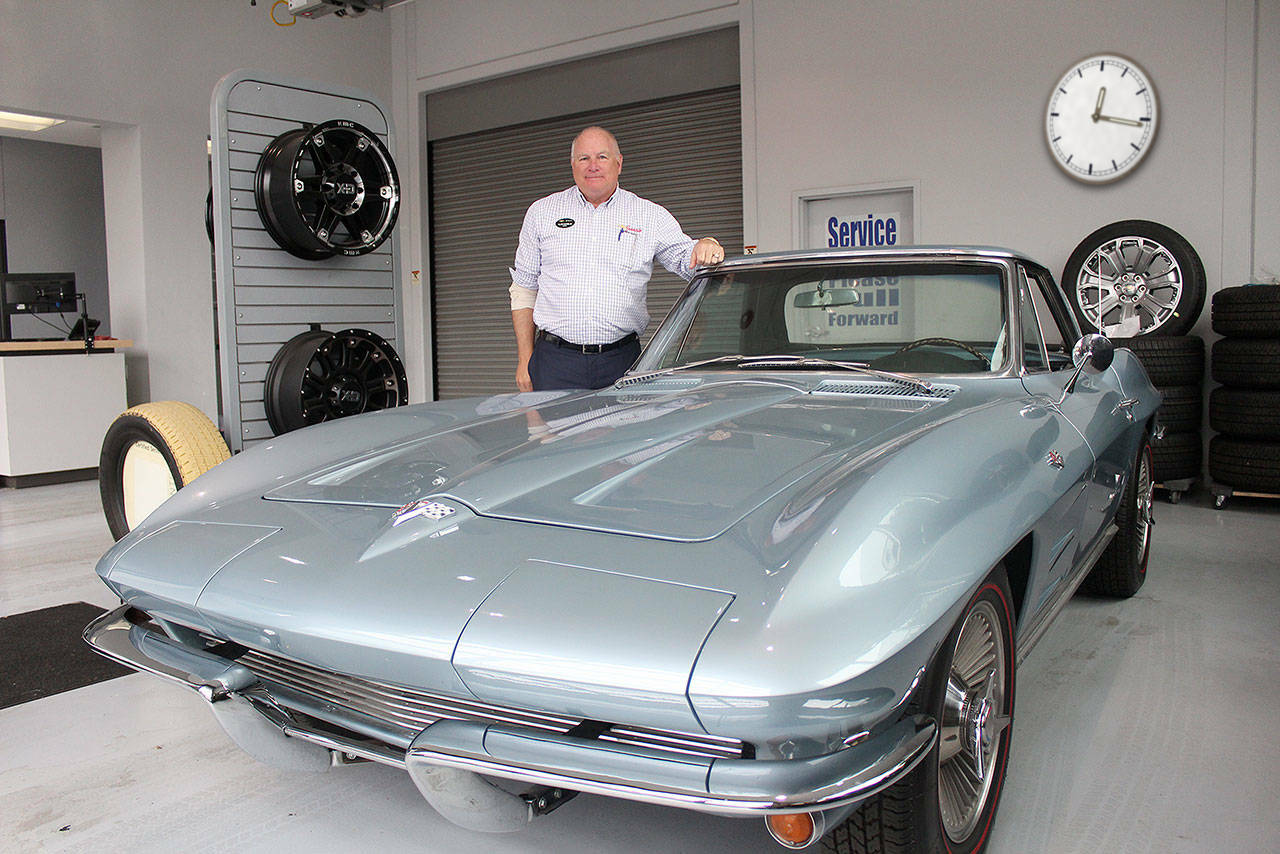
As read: 12h16
